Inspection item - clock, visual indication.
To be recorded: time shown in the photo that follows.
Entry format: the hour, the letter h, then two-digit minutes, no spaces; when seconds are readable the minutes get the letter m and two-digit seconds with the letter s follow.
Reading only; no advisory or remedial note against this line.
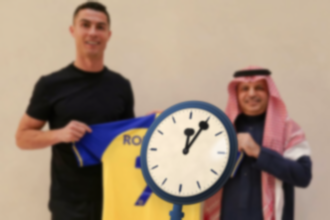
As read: 12h05
